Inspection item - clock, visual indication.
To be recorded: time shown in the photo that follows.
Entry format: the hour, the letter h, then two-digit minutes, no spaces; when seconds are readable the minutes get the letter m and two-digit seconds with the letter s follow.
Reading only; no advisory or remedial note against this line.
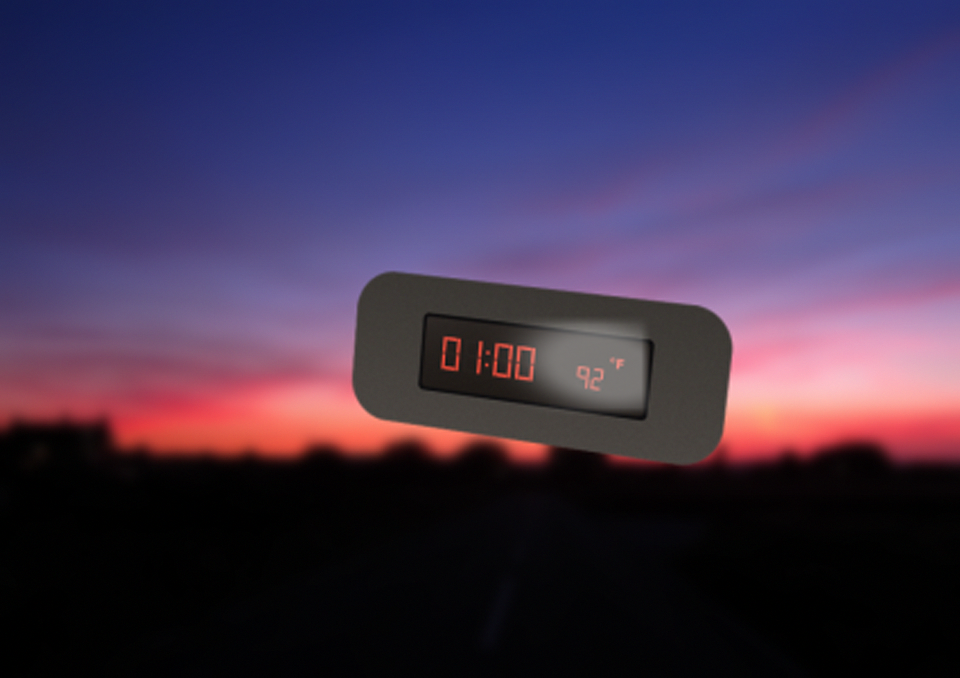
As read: 1h00
